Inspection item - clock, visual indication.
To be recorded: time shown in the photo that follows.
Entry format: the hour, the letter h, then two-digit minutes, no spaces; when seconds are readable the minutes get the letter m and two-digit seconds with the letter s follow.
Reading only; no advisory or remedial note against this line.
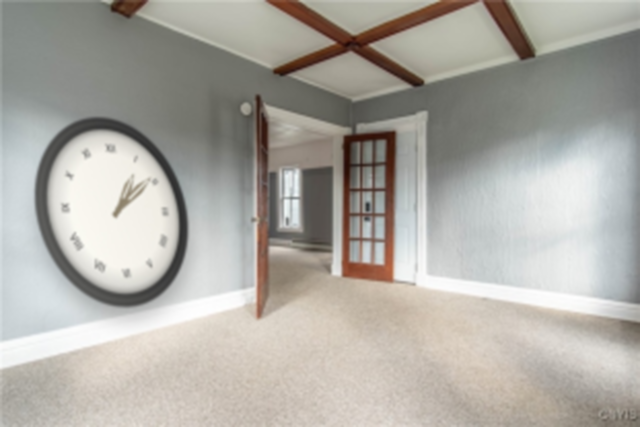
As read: 1h09
